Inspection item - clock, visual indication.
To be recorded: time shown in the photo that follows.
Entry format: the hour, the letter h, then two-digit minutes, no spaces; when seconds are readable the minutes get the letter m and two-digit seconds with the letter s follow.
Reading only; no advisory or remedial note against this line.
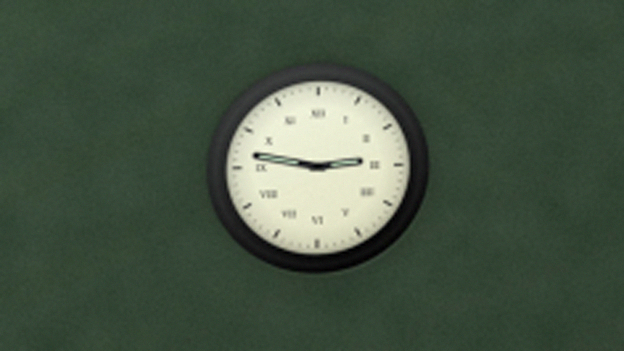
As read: 2h47
